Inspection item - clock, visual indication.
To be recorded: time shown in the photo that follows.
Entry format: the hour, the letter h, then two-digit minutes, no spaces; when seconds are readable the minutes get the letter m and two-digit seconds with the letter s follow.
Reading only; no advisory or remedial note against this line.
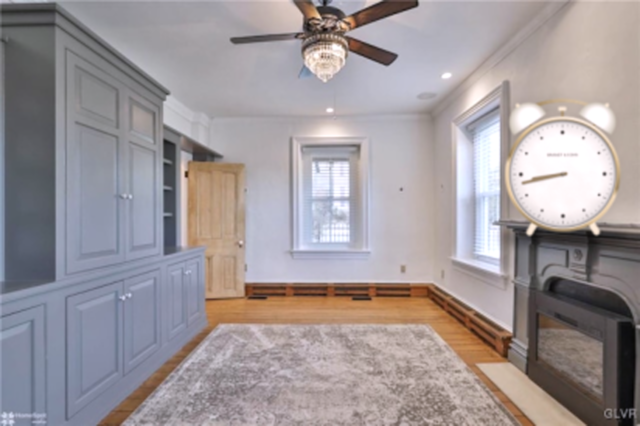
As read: 8h43
